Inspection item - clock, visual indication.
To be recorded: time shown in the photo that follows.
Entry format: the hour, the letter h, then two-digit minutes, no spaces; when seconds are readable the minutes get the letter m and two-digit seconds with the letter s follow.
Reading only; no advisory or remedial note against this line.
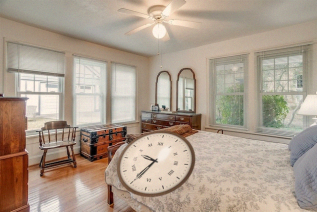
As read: 9h35
